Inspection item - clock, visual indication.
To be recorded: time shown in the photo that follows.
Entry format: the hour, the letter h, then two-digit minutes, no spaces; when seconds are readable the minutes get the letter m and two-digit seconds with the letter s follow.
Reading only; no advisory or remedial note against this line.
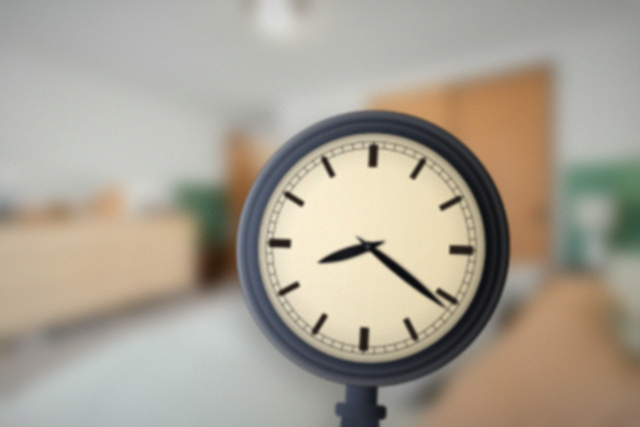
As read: 8h21
